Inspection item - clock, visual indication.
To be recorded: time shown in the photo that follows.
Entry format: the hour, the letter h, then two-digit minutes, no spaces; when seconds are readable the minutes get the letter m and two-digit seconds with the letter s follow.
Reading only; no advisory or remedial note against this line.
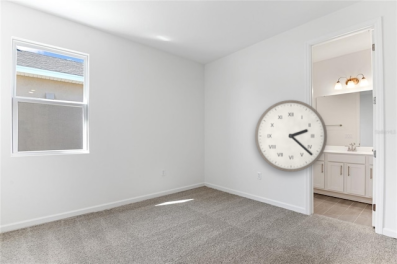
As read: 2h22
